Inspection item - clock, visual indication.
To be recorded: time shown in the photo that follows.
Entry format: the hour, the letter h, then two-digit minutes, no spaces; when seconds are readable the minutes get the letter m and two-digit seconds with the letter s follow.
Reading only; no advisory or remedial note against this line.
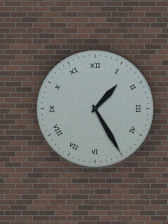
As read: 1h25
